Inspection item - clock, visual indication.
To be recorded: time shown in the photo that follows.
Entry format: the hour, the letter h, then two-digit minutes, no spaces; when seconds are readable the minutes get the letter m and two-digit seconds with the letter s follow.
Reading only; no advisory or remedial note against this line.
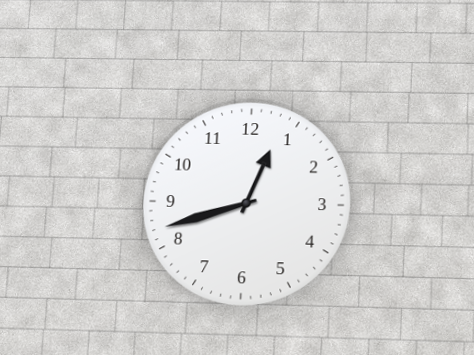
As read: 12h42
